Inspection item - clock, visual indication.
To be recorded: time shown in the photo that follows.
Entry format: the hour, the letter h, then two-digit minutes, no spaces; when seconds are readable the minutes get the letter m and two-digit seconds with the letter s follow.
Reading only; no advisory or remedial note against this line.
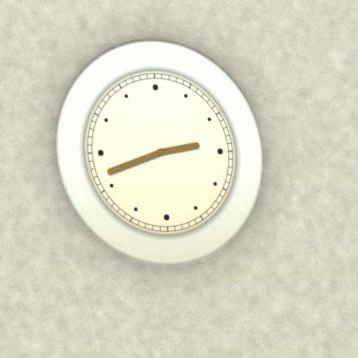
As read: 2h42
